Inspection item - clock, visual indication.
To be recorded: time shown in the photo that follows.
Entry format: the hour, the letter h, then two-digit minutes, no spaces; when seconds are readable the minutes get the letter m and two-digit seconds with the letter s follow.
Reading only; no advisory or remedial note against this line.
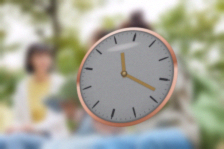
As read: 11h18
